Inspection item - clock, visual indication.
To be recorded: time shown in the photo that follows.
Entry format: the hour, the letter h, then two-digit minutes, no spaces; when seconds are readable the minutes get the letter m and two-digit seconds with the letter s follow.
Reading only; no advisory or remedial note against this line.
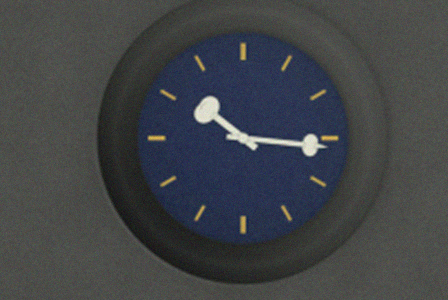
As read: 10h16
